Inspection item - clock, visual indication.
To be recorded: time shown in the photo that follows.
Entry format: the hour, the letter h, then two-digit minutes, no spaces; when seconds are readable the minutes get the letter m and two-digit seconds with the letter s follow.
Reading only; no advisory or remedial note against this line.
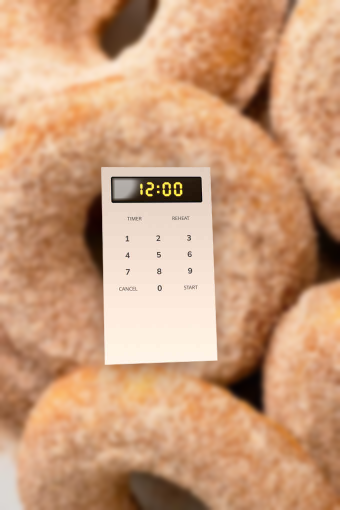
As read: 12h00
